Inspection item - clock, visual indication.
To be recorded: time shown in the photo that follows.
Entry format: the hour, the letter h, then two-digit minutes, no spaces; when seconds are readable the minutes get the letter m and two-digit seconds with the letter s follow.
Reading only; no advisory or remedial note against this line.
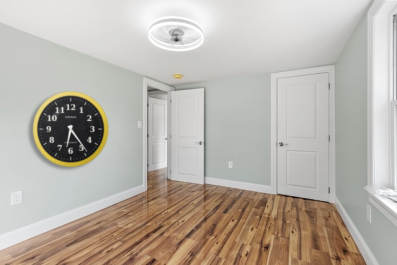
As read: 6h24
